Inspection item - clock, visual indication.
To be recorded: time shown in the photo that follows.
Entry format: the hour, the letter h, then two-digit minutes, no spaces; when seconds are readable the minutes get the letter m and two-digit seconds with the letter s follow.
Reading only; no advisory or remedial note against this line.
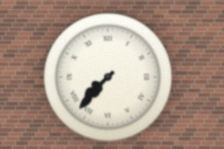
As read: 7h37
